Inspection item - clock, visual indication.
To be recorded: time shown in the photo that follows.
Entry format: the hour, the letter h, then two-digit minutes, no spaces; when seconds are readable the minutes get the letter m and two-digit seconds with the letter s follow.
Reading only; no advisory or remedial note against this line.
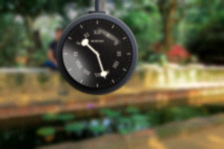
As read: 10h27
